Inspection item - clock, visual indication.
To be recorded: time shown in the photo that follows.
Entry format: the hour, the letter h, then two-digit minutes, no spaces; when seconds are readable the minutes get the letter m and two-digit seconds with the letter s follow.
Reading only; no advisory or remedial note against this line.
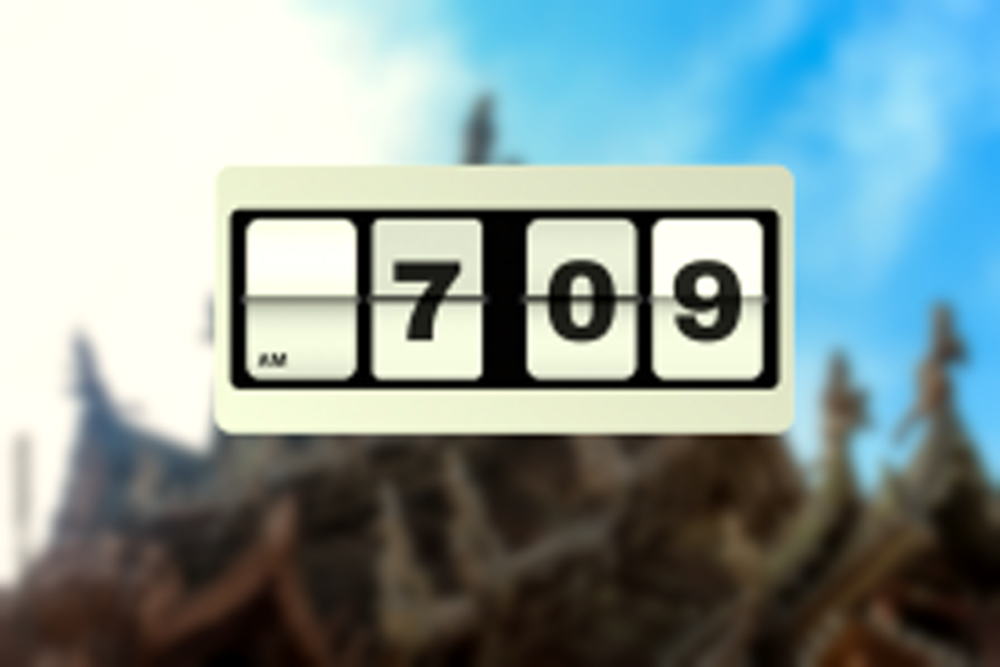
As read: 7h09
